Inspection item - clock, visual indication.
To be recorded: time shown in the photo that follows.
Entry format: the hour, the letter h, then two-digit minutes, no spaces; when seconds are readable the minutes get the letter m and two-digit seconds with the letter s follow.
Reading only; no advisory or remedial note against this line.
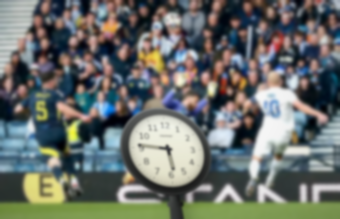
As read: 5h46
